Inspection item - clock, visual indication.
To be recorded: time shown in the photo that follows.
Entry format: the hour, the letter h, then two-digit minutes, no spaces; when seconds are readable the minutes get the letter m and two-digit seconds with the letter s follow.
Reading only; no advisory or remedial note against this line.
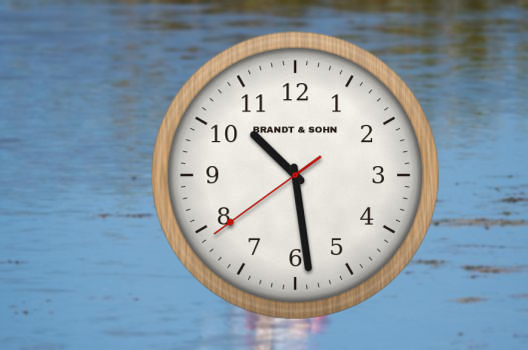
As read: 10h28m39s
